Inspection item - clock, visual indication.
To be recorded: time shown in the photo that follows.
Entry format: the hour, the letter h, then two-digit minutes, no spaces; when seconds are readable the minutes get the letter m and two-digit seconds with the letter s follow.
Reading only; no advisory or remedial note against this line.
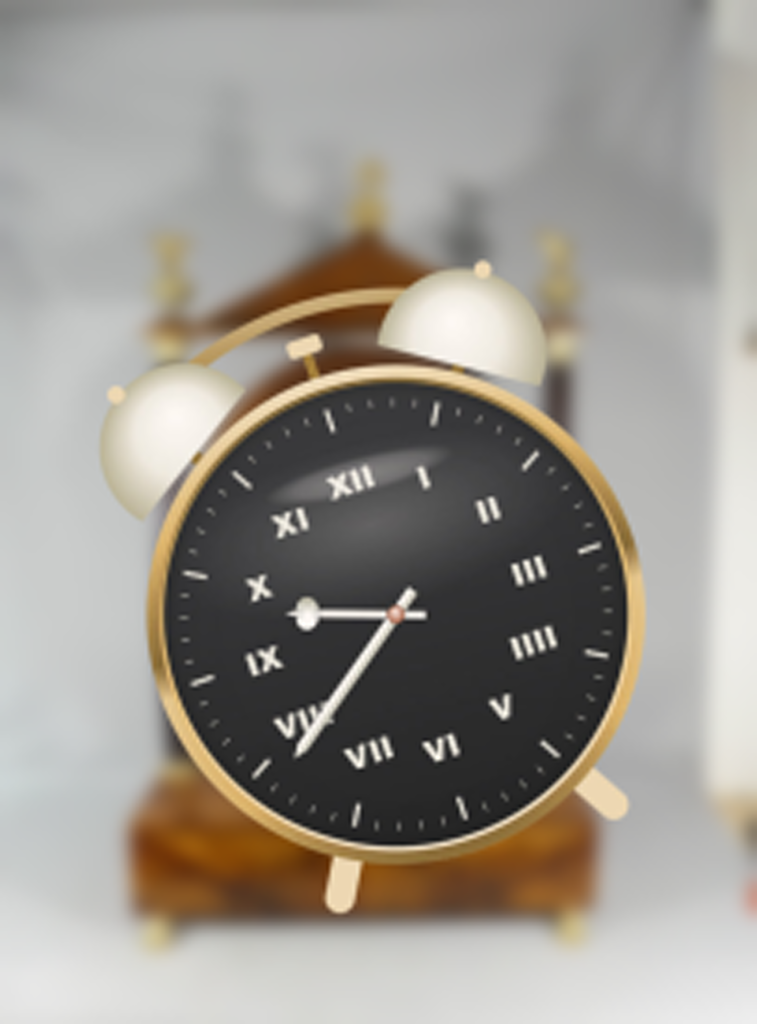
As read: 9h39
